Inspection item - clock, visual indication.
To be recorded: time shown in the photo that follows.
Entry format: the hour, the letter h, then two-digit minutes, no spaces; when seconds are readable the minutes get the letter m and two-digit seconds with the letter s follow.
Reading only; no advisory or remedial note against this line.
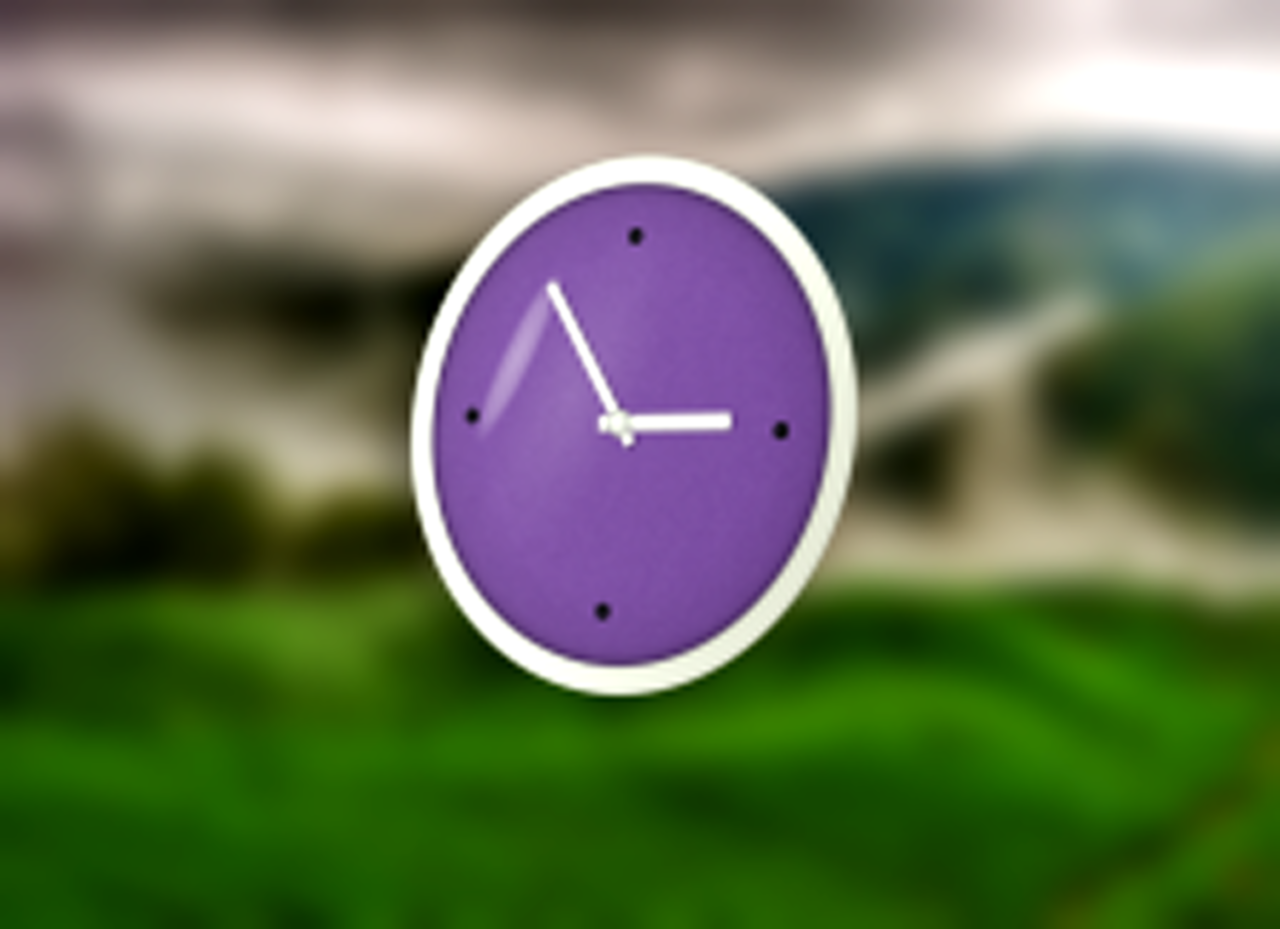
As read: 2h54
